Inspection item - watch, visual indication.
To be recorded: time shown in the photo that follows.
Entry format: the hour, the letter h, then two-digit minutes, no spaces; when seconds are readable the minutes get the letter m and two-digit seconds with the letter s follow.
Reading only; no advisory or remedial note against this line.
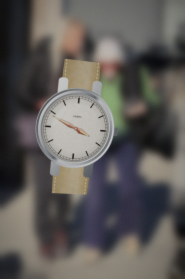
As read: 3h49
